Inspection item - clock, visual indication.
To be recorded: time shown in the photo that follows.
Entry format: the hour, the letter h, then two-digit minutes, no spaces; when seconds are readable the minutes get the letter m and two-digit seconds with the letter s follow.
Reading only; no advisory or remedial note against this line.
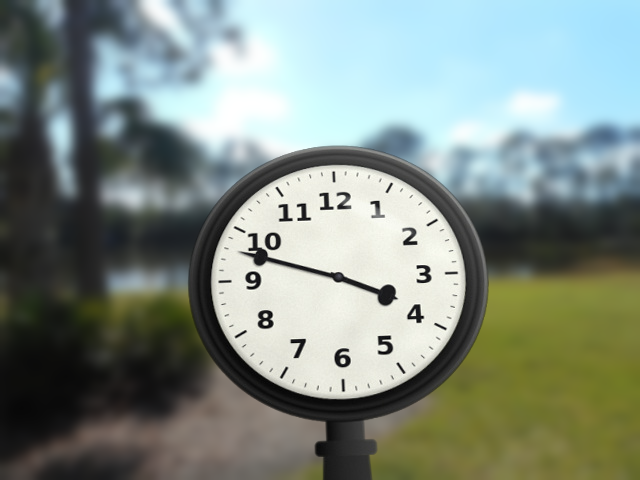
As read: 3h48
